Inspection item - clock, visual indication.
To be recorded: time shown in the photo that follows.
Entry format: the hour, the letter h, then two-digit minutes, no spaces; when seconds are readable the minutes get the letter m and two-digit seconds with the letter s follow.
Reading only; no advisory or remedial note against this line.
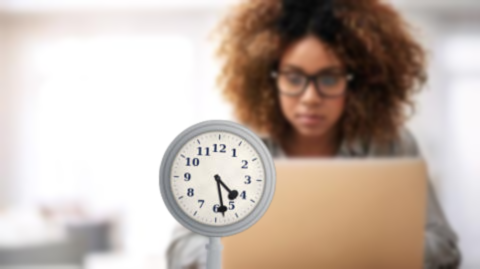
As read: 4h28
